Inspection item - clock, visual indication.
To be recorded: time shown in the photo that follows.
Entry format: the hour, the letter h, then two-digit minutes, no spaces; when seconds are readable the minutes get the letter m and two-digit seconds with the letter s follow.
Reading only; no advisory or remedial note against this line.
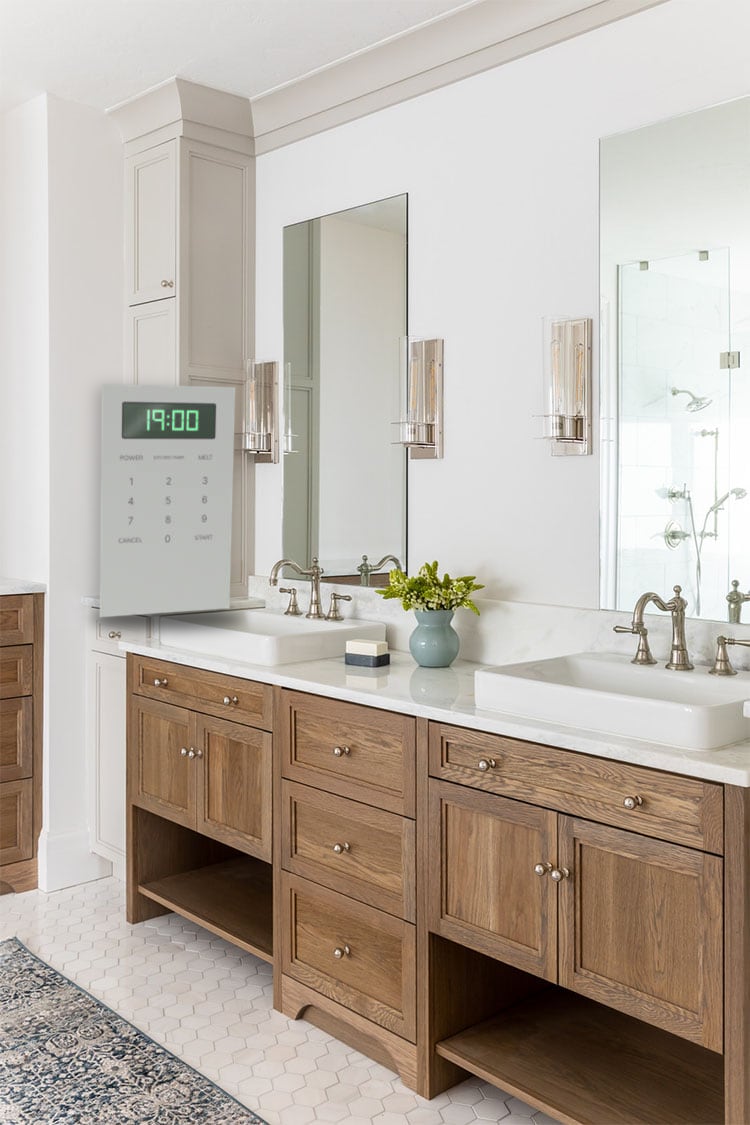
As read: 19h00
